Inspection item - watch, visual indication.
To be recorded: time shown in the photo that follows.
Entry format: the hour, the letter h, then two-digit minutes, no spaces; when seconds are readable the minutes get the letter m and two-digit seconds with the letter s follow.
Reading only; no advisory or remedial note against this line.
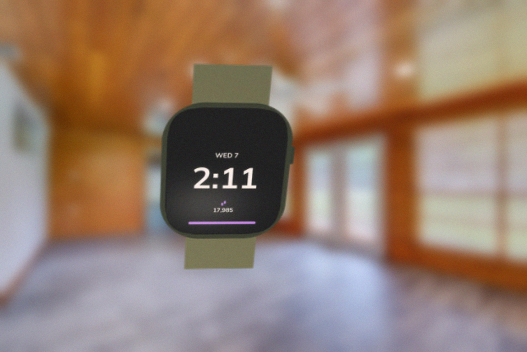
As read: 2h11
